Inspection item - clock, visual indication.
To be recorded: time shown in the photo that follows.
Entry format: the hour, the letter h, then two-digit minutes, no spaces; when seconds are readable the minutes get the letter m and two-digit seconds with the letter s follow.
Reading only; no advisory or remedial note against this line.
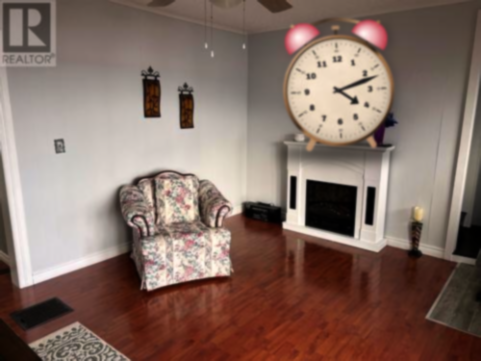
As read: 4h12
